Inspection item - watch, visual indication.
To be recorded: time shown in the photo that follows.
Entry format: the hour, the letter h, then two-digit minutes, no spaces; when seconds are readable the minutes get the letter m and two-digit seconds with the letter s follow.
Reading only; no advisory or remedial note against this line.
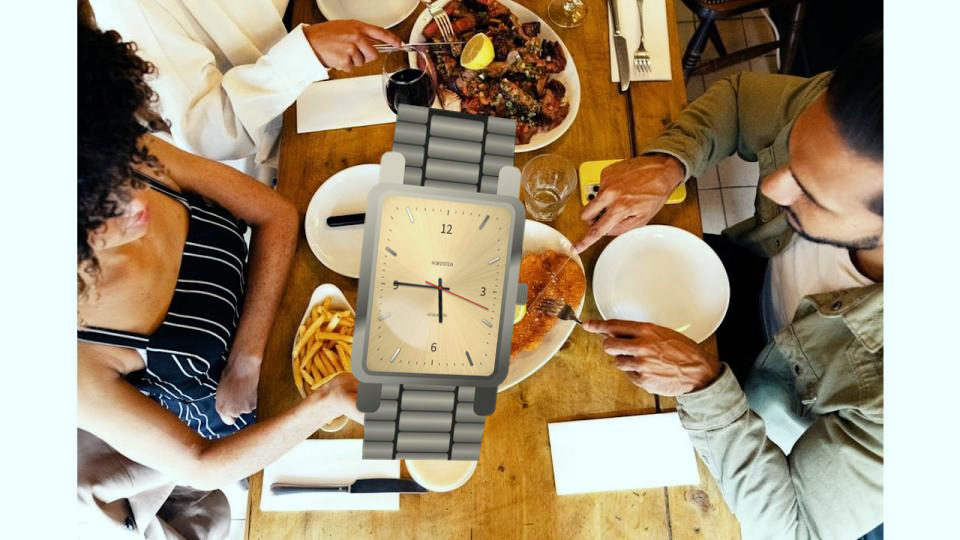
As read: 5h45m18s
